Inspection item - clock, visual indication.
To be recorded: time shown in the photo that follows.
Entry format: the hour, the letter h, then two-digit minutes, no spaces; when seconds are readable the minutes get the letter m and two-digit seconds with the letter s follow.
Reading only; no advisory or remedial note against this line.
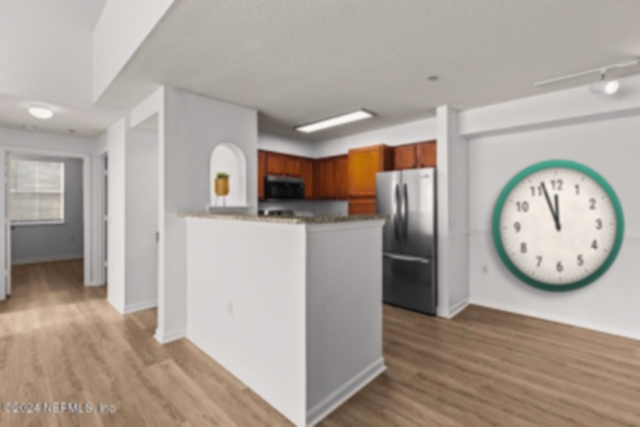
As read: 11h57
